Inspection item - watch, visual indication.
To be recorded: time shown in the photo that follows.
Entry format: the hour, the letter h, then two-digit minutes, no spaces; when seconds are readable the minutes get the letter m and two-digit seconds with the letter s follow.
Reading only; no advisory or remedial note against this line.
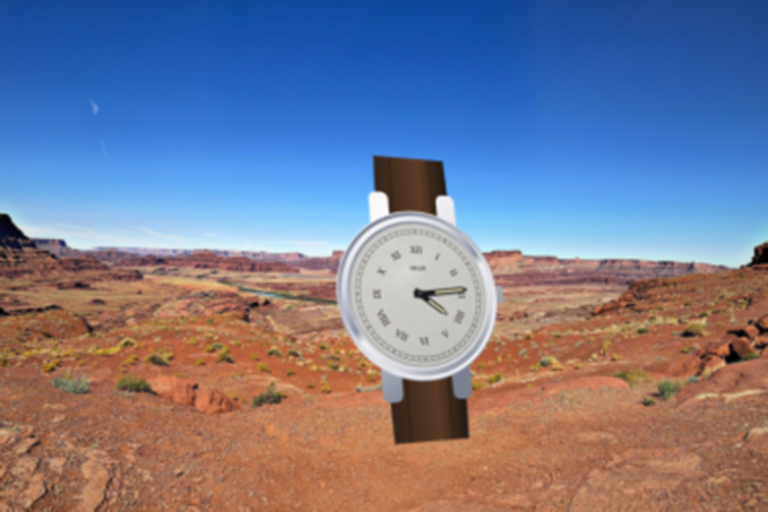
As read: 4h14
